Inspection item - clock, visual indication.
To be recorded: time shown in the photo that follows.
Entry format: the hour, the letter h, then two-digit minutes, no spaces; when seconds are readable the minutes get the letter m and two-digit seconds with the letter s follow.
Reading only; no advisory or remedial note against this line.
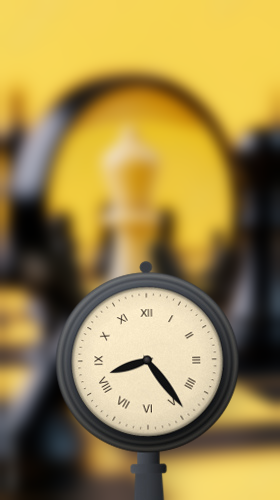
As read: 8h24
